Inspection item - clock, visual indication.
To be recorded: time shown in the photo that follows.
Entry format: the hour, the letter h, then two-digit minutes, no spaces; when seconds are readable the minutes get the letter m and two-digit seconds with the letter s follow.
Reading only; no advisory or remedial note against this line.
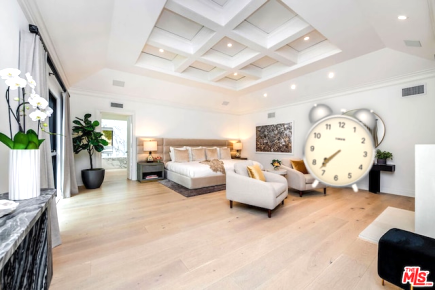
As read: 7h37
